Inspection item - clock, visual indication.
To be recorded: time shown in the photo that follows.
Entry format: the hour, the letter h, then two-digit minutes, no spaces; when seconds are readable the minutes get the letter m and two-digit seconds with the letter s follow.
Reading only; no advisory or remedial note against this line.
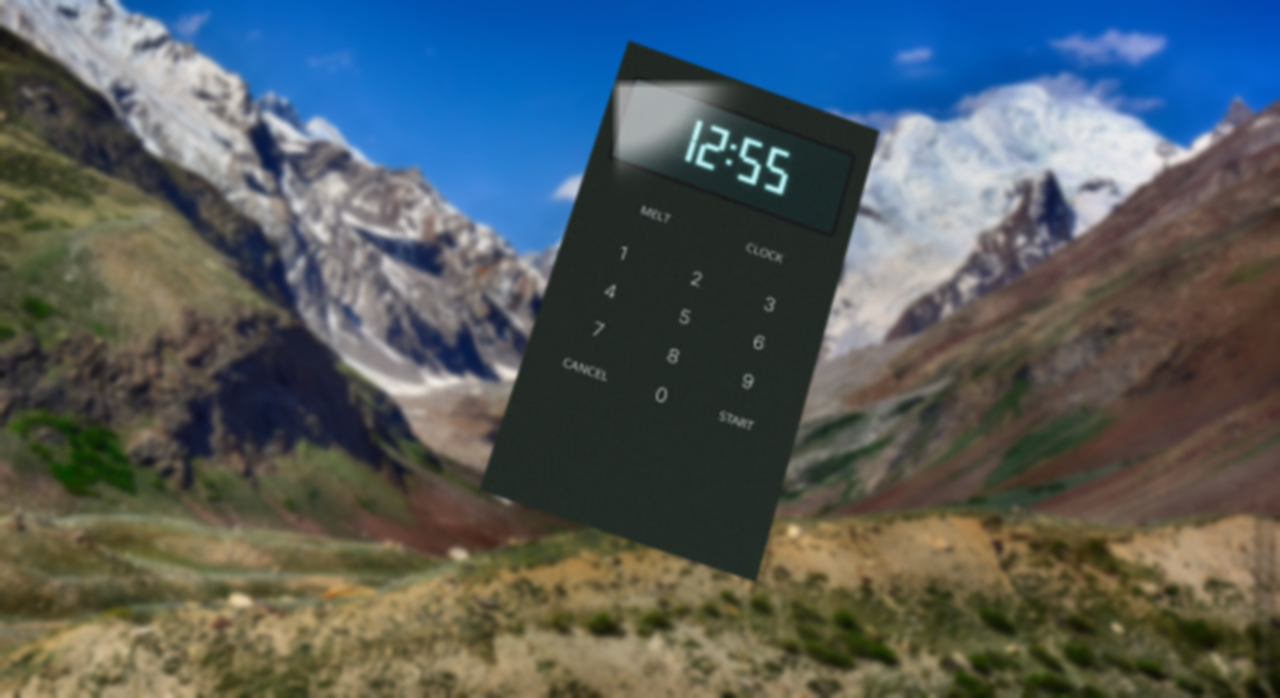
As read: 12h55
